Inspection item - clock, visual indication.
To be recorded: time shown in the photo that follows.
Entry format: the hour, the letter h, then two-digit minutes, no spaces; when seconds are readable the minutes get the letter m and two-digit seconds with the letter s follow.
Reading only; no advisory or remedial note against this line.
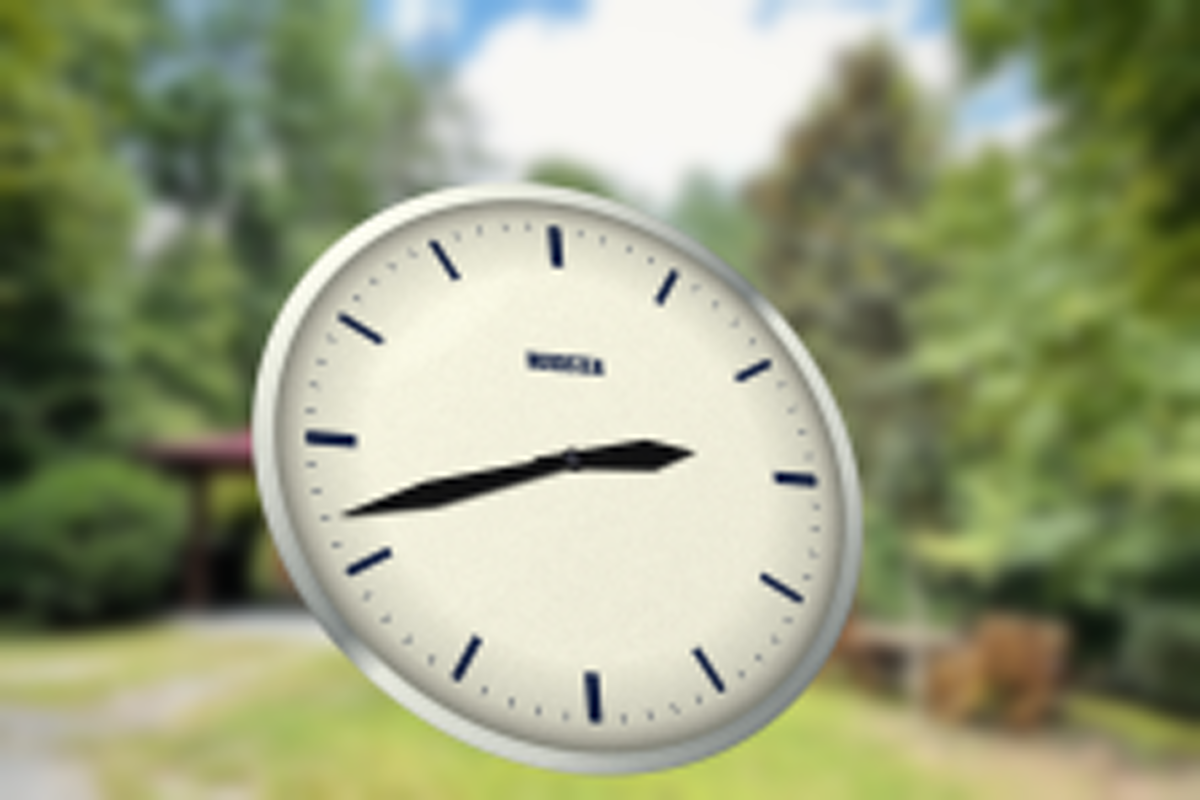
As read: 2h42
